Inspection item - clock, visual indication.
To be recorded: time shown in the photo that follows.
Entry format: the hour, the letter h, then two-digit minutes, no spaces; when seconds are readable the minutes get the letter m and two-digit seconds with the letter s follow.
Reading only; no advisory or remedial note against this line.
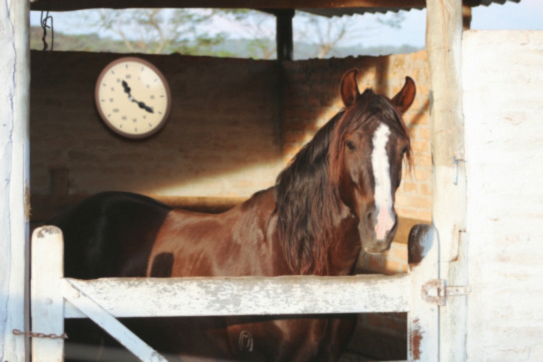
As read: 11h21
